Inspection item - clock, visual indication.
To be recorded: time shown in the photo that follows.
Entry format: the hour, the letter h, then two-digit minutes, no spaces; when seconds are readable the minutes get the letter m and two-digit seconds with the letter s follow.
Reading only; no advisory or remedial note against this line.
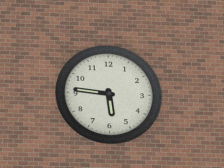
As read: 5h46
